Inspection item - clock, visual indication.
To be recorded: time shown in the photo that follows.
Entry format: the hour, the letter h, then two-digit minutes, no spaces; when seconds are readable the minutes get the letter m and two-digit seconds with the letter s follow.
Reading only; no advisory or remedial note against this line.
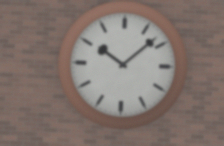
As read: 10h08
